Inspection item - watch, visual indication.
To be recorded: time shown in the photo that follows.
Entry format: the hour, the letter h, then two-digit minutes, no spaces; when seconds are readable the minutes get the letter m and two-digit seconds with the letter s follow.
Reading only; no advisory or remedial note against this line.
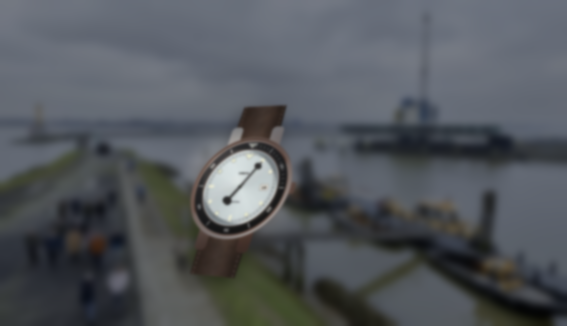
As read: 7h05
